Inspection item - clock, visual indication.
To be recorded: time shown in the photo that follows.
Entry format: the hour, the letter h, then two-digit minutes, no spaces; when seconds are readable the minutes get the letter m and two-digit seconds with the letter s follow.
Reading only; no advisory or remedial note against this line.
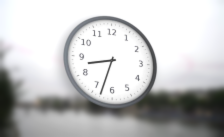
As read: 8h33
